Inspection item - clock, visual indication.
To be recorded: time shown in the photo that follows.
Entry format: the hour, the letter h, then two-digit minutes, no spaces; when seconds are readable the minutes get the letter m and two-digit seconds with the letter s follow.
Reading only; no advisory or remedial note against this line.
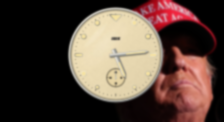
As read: 5h14
